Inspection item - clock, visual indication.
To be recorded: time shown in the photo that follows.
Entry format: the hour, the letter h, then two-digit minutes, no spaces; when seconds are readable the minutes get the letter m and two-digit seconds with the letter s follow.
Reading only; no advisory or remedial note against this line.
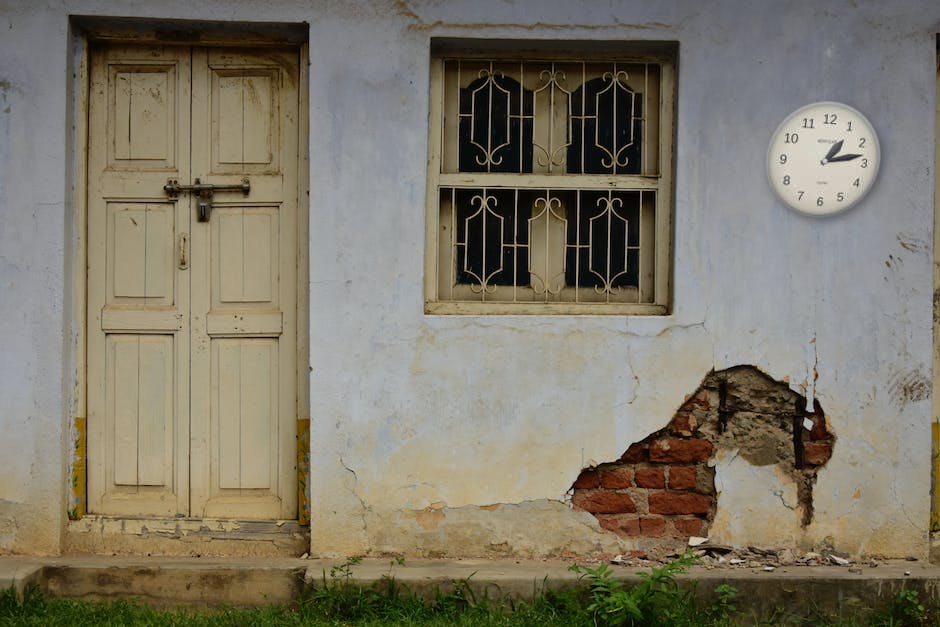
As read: 1h13
